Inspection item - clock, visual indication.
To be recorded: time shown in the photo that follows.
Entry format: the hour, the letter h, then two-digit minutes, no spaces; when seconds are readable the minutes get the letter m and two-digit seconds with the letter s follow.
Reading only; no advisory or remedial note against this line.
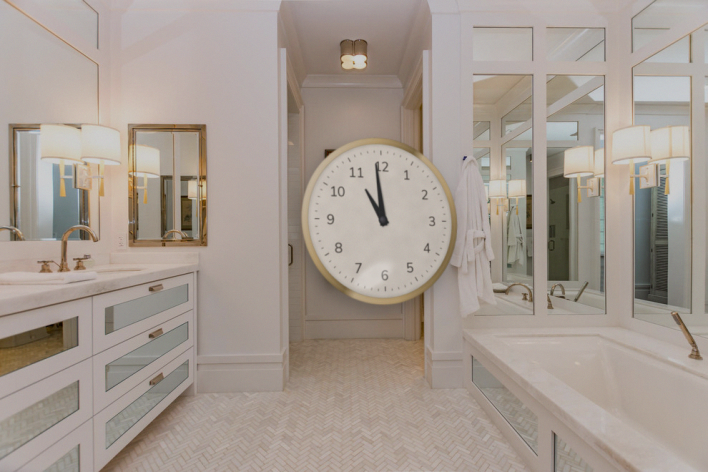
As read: 10h59
